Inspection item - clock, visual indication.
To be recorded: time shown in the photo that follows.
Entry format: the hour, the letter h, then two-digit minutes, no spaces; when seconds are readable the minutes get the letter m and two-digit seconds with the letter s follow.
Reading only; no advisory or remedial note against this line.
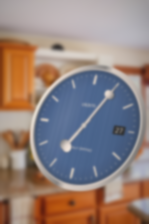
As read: 7h05
